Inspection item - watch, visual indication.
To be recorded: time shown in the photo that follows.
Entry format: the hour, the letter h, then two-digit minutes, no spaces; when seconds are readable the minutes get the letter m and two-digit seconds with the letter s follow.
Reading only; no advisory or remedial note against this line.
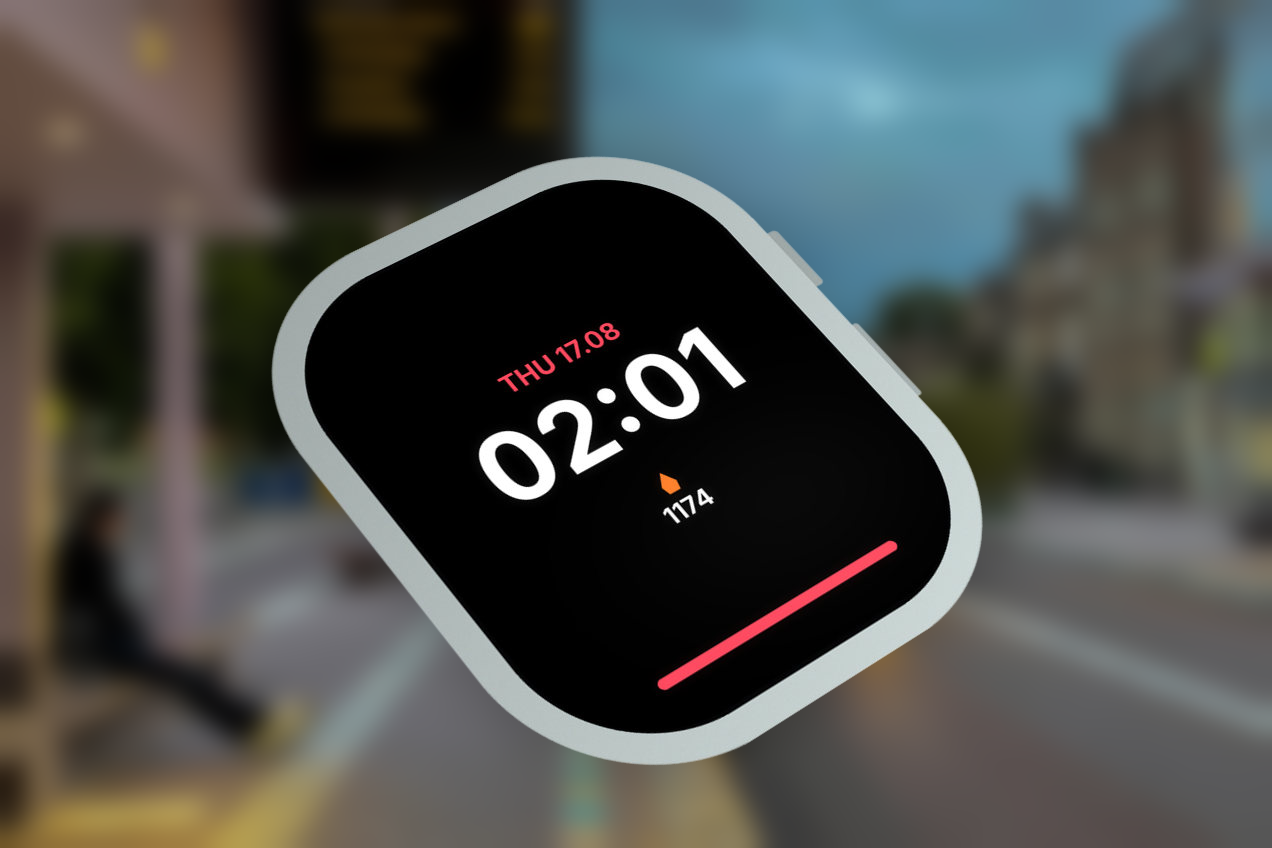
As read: 2h01
